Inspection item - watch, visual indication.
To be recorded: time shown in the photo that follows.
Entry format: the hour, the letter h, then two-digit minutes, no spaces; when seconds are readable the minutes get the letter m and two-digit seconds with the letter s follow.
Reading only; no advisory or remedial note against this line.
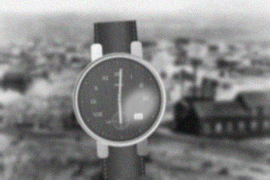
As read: 6h01
